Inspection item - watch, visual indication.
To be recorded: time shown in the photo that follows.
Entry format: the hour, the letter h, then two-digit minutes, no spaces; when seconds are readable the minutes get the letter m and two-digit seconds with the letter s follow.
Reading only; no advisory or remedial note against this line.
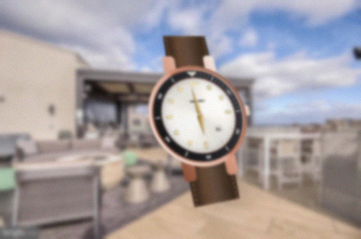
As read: 5h59
